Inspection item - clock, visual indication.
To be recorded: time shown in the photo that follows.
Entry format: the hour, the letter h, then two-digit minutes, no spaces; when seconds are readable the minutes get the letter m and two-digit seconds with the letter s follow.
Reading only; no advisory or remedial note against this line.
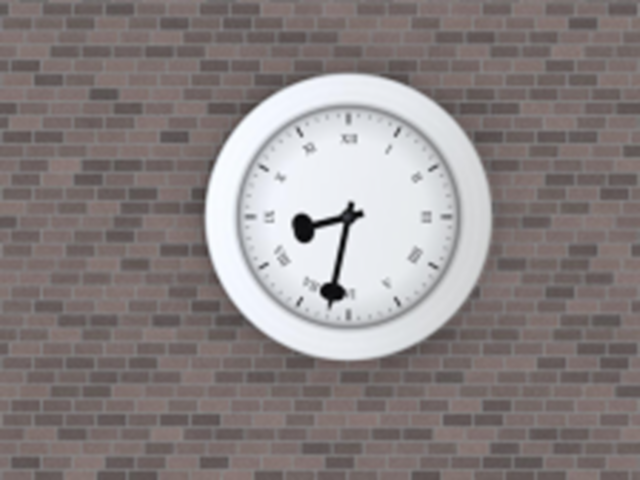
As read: 8h32
